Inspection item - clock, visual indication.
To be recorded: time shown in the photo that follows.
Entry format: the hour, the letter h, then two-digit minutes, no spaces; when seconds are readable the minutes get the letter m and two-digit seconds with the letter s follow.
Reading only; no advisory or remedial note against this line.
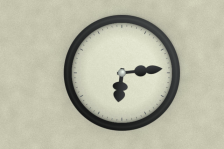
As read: 6h14
